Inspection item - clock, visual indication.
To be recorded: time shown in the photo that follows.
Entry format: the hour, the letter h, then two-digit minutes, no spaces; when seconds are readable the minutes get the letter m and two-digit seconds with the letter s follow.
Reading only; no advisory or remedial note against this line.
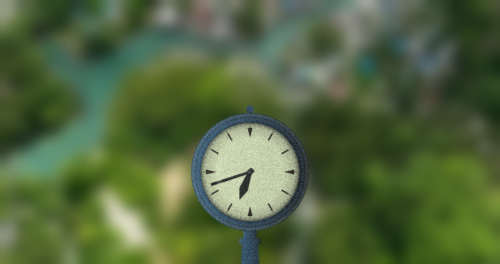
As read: 6h42
